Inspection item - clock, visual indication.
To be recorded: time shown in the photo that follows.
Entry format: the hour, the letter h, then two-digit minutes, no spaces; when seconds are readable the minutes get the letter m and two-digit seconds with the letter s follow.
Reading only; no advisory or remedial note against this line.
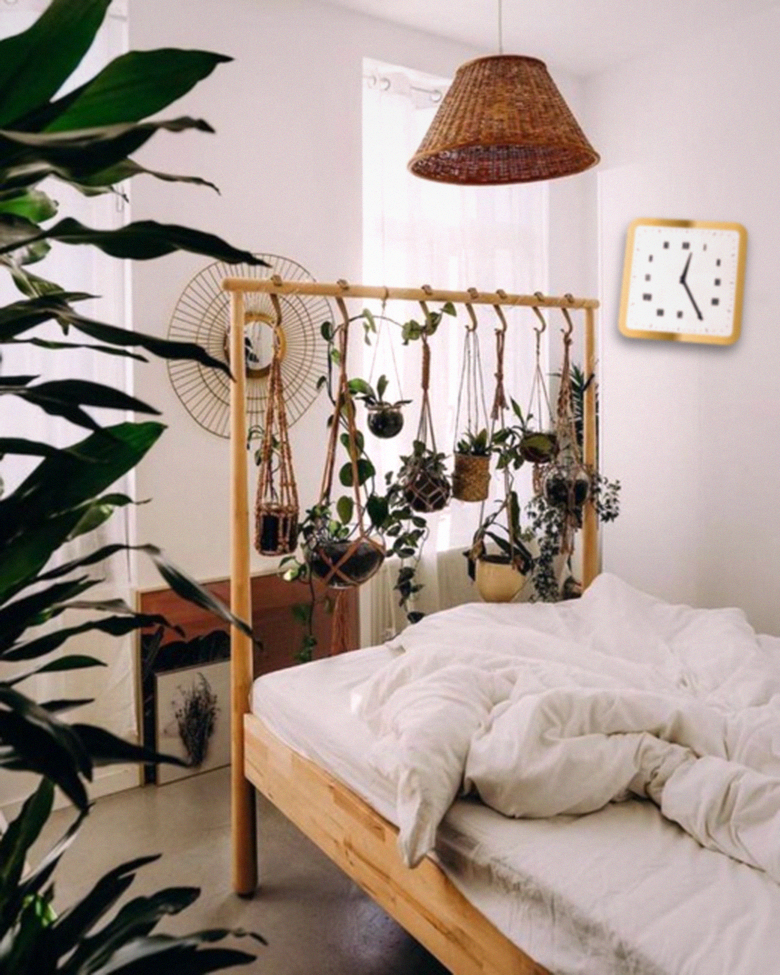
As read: 12h25
